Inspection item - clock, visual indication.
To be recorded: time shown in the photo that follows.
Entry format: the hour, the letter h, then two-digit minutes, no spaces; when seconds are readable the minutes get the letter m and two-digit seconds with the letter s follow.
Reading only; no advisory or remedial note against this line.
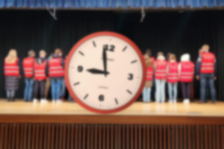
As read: 8h58
